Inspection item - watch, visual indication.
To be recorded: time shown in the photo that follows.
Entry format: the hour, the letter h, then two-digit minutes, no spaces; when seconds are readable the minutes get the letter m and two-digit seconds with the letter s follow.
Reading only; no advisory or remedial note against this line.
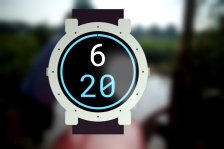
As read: 6h20
